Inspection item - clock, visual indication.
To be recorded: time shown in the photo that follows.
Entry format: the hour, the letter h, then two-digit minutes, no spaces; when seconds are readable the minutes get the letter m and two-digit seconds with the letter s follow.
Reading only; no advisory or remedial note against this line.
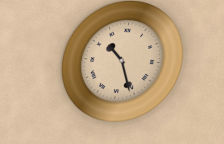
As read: 10h26
